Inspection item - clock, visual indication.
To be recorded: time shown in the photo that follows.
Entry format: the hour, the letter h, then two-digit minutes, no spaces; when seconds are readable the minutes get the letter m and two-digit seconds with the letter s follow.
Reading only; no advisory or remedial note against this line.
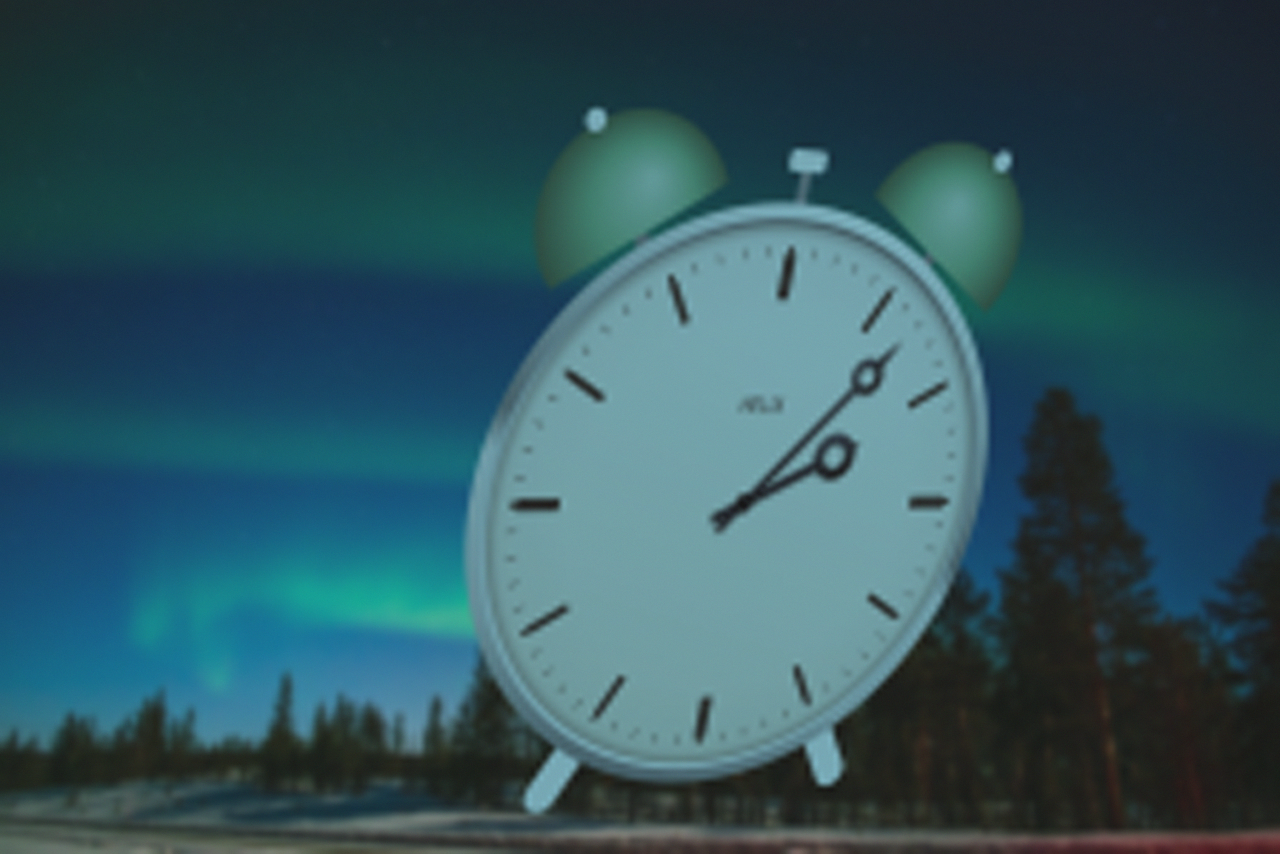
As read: 2h07
